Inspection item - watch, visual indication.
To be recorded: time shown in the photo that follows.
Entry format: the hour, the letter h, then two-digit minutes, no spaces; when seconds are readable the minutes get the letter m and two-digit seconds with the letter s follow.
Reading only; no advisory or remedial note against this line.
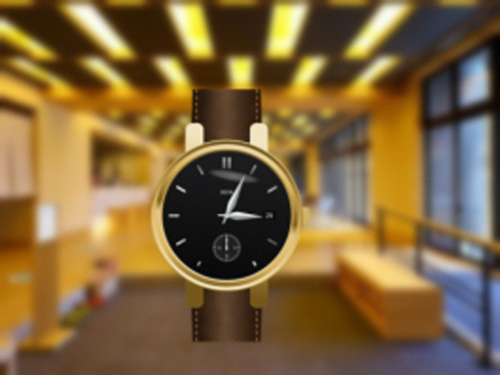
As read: 3h04
